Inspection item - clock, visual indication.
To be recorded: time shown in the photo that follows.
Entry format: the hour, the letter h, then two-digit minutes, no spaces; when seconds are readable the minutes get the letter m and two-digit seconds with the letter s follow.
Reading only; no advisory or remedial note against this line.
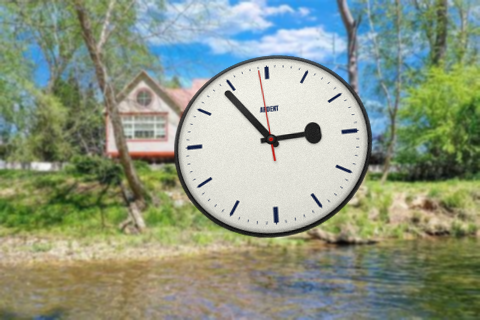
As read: 2h53m59s
